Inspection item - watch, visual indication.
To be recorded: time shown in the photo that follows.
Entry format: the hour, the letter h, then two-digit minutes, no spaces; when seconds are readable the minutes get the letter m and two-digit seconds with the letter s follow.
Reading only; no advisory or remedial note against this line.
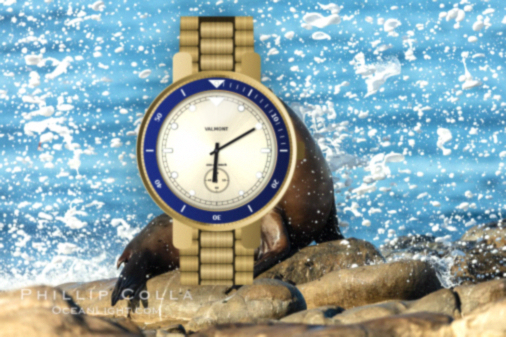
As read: 6h10
